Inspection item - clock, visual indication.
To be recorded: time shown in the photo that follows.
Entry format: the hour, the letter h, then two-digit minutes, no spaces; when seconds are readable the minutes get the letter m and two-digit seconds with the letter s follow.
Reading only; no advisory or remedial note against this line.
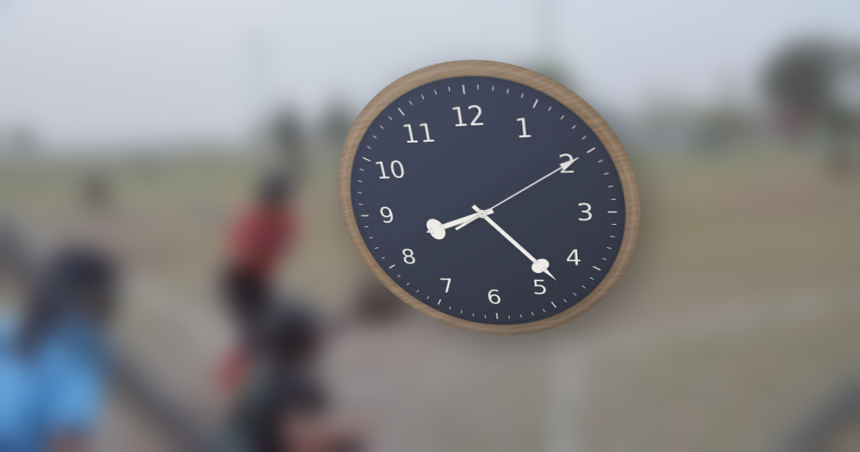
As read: 8h23m10s
